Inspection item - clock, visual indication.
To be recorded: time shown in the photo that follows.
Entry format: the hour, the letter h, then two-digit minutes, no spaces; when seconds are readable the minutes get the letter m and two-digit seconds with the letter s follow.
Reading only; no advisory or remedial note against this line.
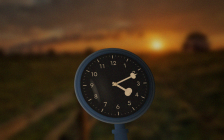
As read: 4h11
